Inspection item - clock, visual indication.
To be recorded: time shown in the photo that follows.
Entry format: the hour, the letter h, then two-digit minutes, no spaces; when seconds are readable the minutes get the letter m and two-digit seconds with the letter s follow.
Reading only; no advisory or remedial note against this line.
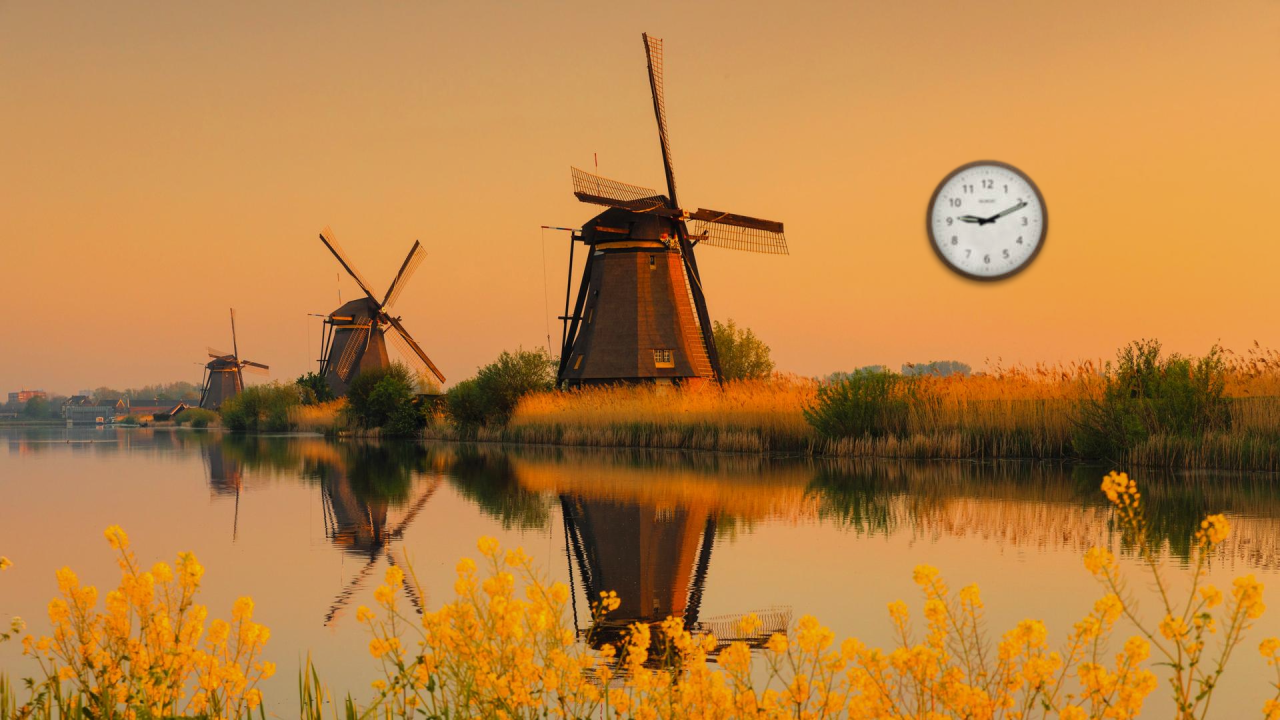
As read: 9h11
